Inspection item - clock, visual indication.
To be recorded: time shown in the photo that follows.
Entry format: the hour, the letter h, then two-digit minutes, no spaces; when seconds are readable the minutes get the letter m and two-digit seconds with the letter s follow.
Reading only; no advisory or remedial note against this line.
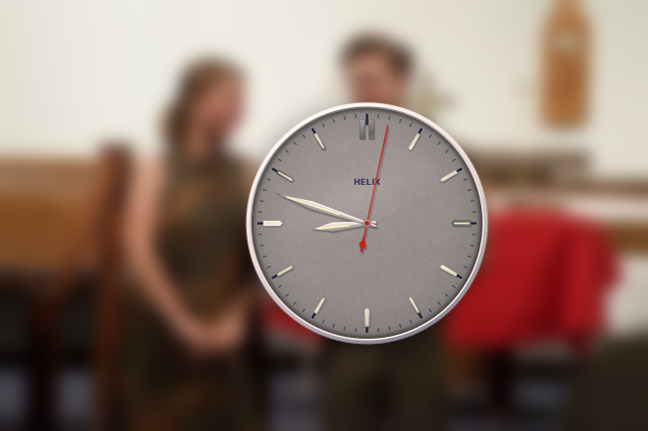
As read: 8h48m02s
